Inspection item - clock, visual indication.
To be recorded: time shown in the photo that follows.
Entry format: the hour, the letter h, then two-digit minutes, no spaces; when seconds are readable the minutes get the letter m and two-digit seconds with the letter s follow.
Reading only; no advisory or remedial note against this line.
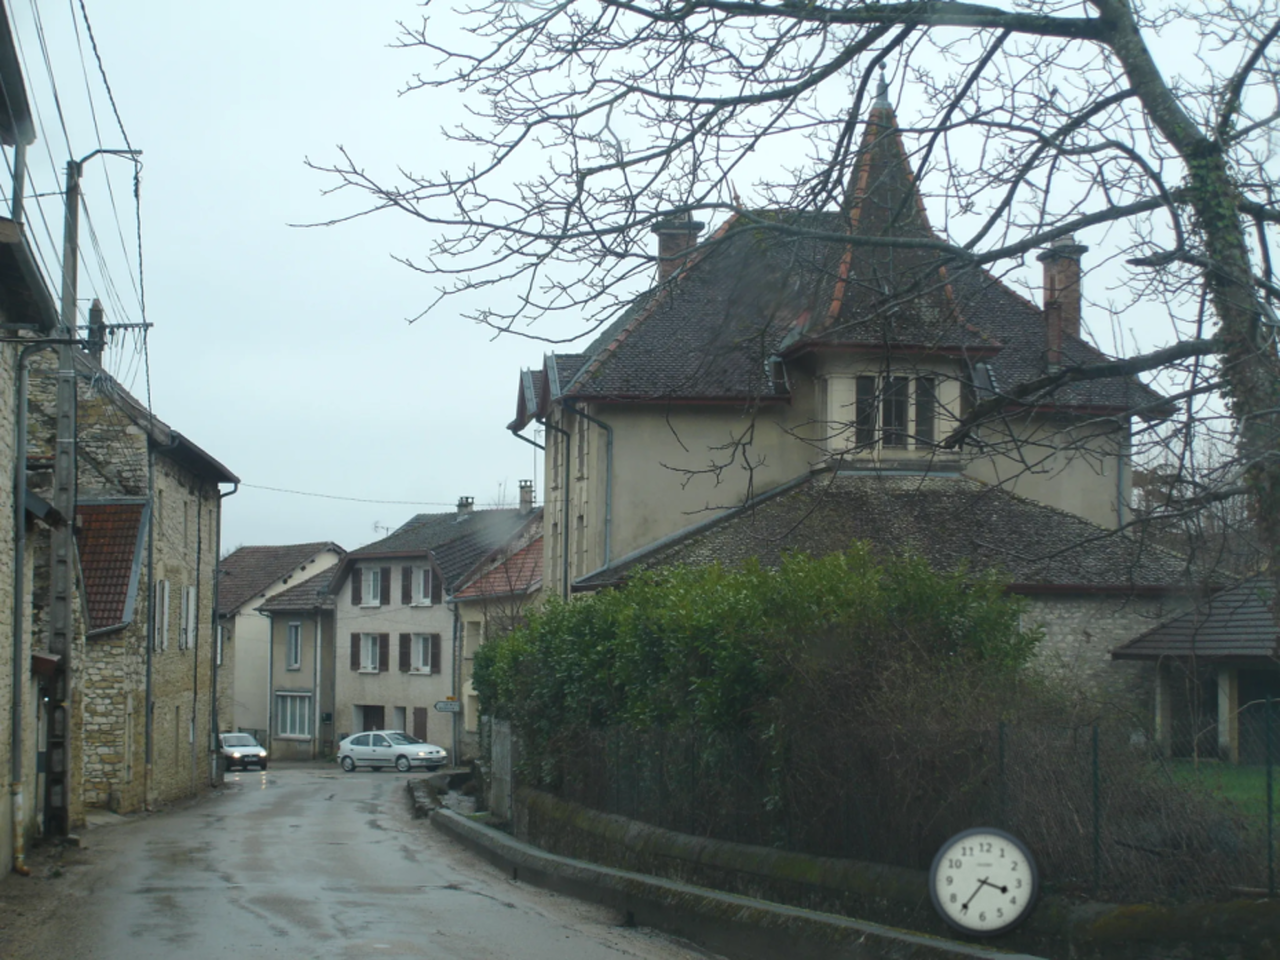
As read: 3h36
